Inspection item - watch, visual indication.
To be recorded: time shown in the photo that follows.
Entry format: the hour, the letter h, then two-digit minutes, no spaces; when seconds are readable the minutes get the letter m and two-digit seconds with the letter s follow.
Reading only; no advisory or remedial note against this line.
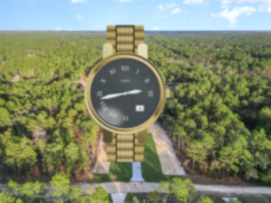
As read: 2h43
